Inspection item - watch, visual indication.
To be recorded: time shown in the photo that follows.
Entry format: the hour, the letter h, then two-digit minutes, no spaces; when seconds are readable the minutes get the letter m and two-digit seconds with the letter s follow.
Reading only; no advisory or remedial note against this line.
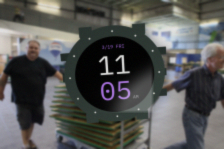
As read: 11h05
